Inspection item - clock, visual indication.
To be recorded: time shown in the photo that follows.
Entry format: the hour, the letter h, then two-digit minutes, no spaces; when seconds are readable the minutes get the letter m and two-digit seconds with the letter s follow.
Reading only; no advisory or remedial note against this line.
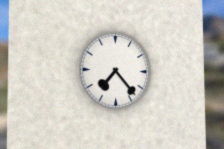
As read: 7h23
